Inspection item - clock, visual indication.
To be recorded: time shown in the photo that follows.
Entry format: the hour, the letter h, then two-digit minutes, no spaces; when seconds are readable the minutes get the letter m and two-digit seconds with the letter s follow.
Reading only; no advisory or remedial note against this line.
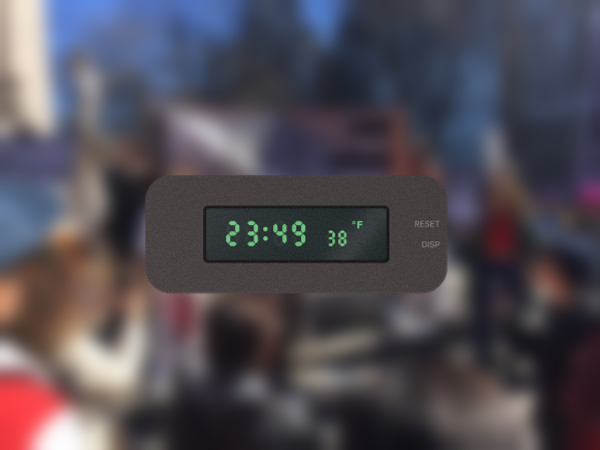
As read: 23h49
